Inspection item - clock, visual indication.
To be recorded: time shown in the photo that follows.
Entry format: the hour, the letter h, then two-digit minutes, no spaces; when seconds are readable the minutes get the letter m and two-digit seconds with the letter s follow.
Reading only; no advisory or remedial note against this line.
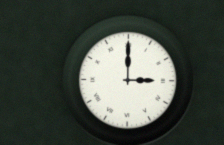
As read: 3h00
